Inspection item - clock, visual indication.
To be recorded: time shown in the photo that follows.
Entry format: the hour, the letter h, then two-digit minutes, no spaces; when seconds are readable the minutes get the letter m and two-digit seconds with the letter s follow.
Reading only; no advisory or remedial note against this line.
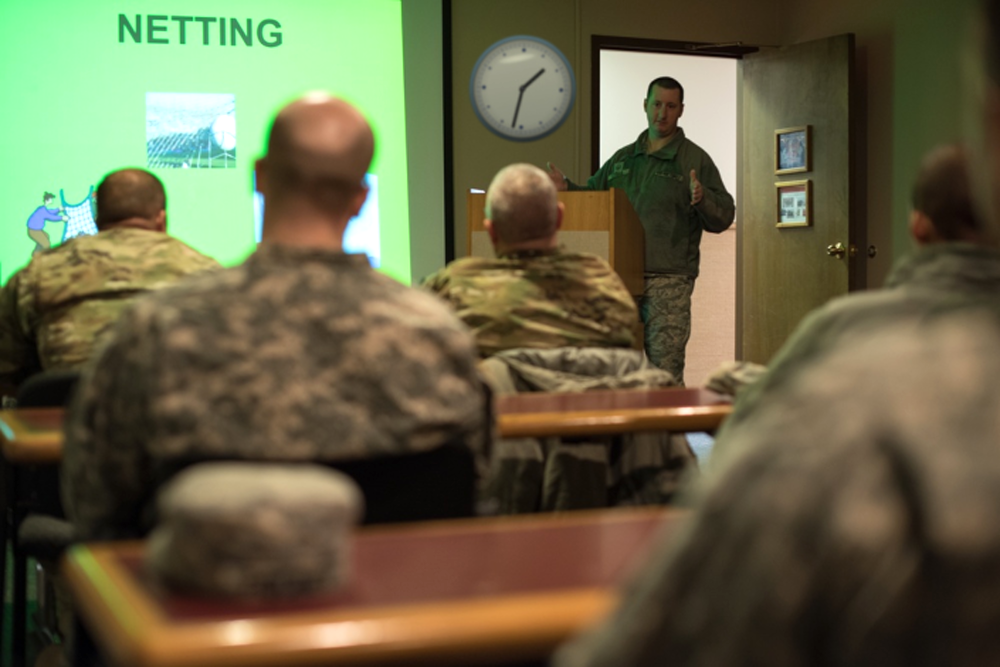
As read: 1h32
